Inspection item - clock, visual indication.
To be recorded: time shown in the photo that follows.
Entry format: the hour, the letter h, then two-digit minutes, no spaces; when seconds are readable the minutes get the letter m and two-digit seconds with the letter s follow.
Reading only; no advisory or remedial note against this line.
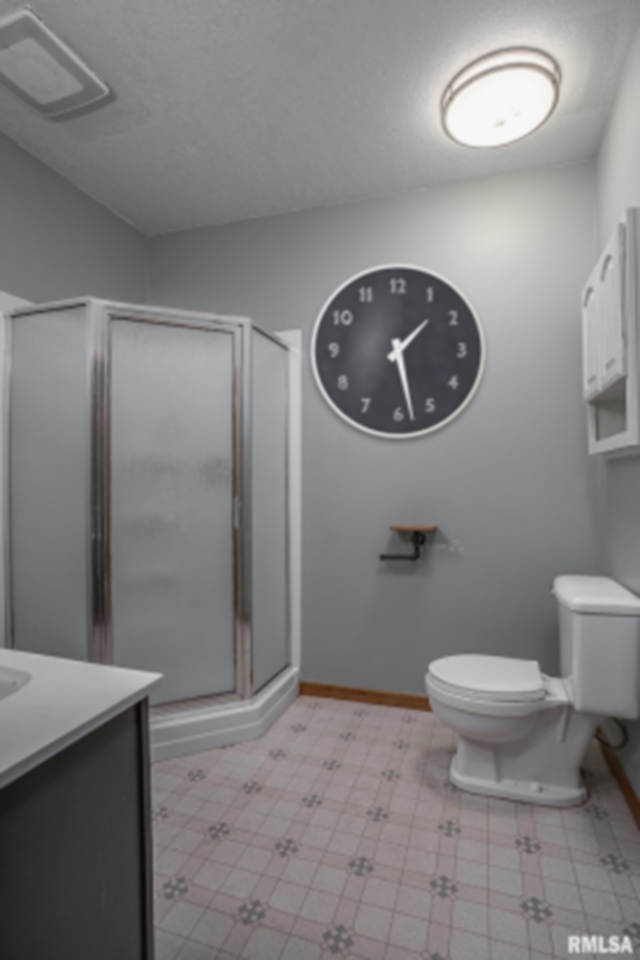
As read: 1h28
